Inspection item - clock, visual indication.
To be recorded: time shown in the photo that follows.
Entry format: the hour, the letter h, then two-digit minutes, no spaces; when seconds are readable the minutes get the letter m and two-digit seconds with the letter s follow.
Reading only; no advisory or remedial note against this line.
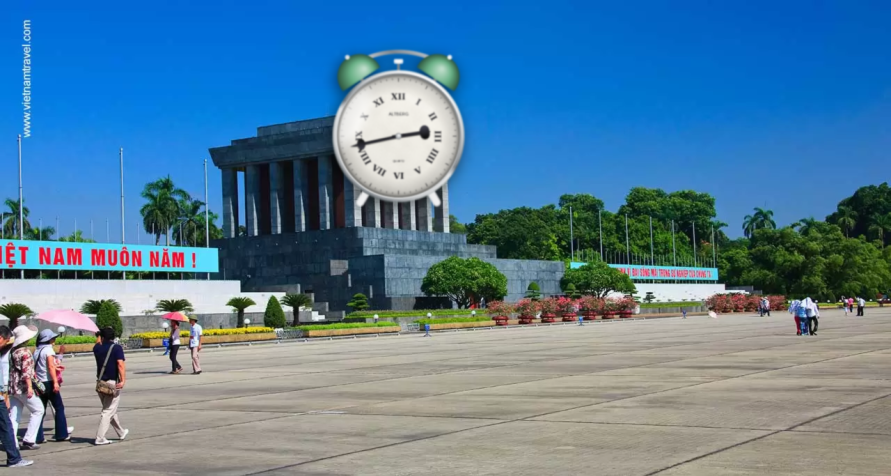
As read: 2h43
